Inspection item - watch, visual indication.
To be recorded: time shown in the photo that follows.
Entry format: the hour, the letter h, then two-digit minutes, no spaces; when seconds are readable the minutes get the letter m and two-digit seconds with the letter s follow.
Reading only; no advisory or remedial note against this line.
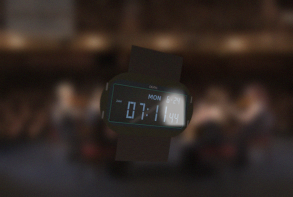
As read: 7h11m44s
